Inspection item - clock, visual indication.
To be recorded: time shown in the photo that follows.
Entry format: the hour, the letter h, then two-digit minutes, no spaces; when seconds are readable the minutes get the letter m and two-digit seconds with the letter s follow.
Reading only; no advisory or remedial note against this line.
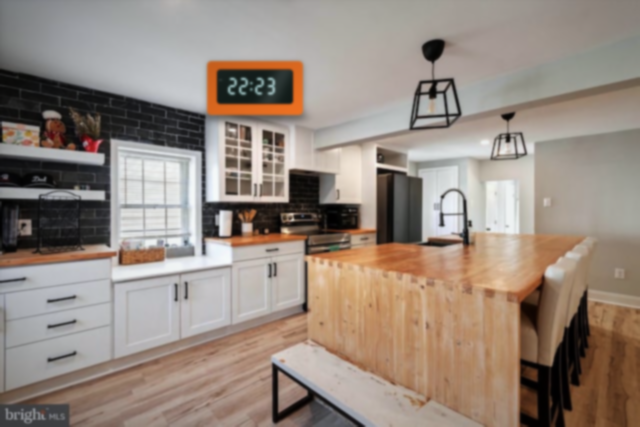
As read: 22h23
